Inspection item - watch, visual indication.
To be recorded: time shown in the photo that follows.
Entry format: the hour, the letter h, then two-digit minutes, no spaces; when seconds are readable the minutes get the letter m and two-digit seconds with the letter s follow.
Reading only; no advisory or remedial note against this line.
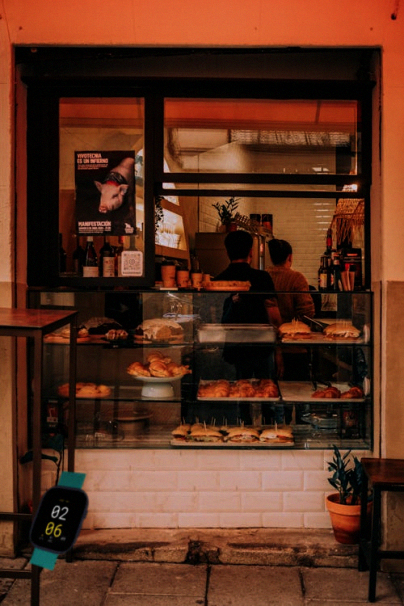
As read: 2h06
